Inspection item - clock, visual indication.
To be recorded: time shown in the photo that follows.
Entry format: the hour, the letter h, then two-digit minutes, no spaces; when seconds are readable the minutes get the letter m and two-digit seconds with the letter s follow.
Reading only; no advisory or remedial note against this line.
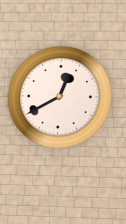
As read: 12h40
